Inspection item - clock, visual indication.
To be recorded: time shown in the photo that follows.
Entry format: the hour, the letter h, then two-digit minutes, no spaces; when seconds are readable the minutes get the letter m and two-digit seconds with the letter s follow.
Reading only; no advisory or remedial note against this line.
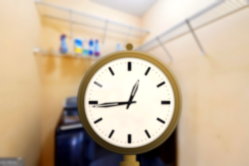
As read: 12h44
